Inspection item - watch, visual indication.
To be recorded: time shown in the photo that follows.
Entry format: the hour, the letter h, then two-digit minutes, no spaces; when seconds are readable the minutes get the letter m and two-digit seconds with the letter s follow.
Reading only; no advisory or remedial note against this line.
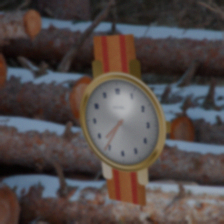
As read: 7h36
